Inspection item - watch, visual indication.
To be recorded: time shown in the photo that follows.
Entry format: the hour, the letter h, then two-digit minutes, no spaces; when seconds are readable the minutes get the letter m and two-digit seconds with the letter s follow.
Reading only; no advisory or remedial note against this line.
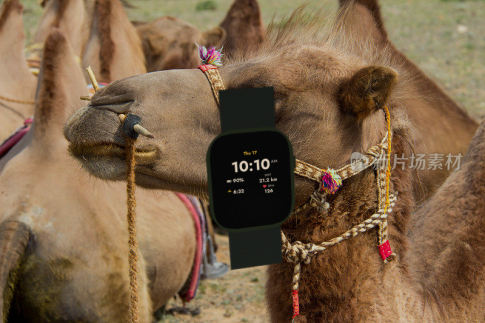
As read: 10h10
